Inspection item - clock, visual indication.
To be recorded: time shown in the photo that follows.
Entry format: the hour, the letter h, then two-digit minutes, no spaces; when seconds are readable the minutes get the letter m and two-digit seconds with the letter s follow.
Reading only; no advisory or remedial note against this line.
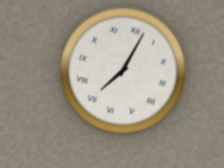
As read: 7h02
